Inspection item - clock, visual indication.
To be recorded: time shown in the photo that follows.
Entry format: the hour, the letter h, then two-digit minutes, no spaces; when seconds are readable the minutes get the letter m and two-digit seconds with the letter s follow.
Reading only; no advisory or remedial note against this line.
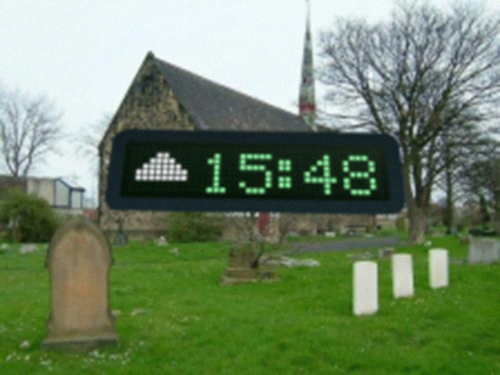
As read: 15h48
